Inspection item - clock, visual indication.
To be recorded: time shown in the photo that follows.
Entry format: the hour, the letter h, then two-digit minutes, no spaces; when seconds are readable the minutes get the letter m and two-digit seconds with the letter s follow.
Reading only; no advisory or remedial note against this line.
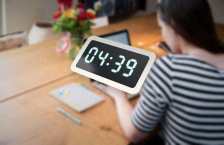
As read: 4h39
